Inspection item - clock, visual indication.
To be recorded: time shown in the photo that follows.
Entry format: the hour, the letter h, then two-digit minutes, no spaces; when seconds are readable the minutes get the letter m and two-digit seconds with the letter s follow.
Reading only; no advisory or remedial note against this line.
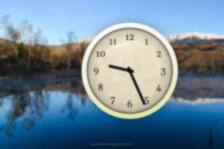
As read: 9h26
